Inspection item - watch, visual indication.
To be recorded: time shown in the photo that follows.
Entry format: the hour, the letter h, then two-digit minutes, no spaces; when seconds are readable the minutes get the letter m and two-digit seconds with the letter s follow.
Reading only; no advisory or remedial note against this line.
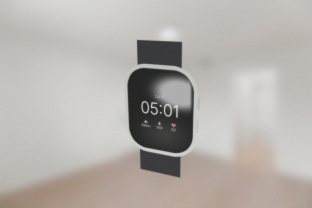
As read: 5h01
